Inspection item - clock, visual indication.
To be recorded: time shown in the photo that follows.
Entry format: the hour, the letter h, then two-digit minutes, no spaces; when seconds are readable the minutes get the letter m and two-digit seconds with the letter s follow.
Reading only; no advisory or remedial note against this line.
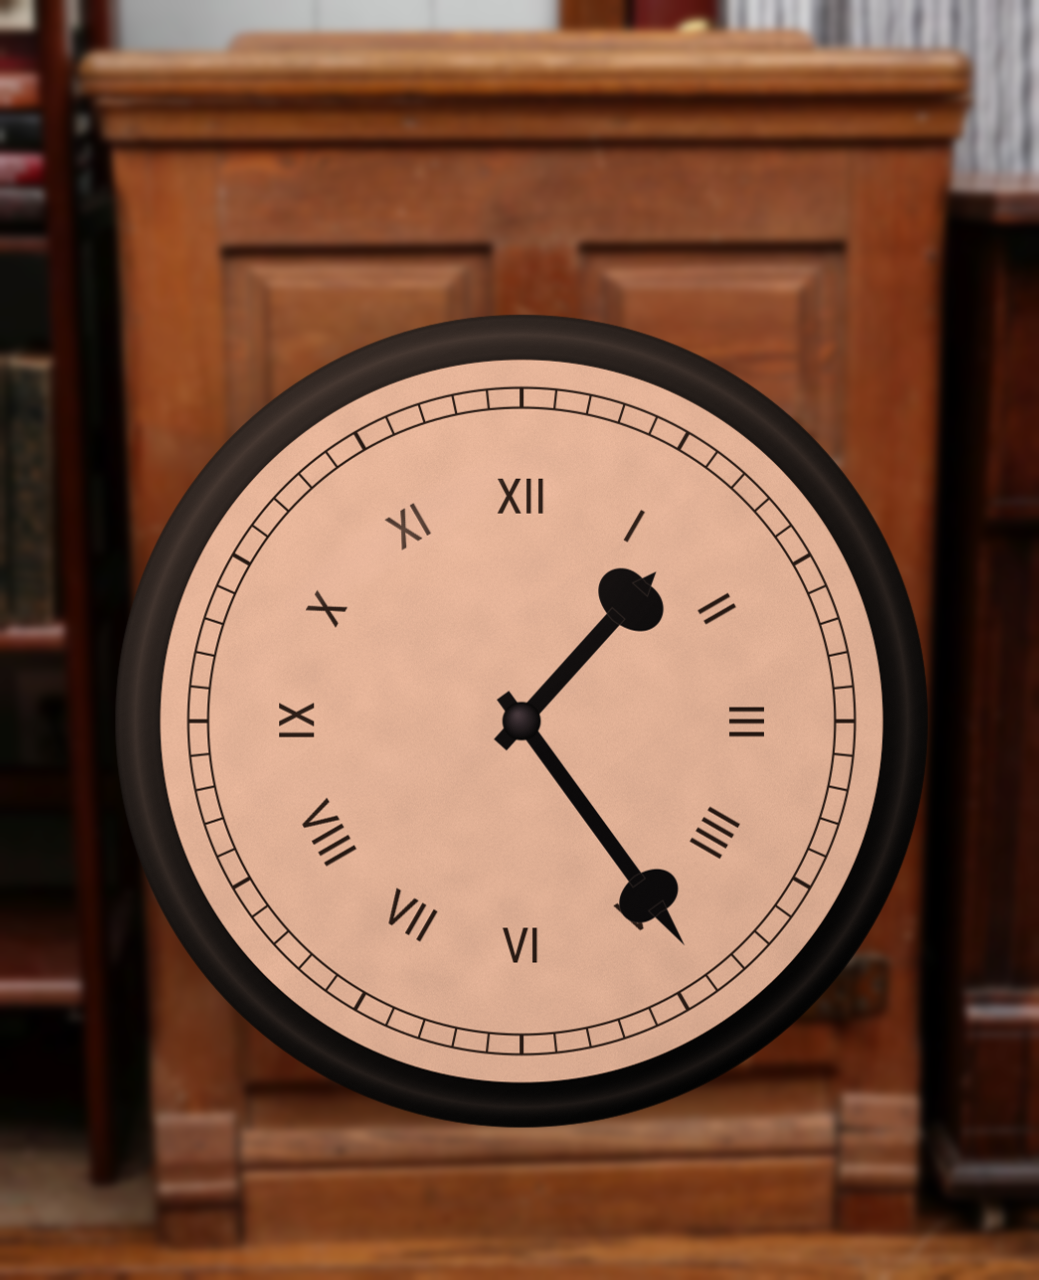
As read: 1h24
